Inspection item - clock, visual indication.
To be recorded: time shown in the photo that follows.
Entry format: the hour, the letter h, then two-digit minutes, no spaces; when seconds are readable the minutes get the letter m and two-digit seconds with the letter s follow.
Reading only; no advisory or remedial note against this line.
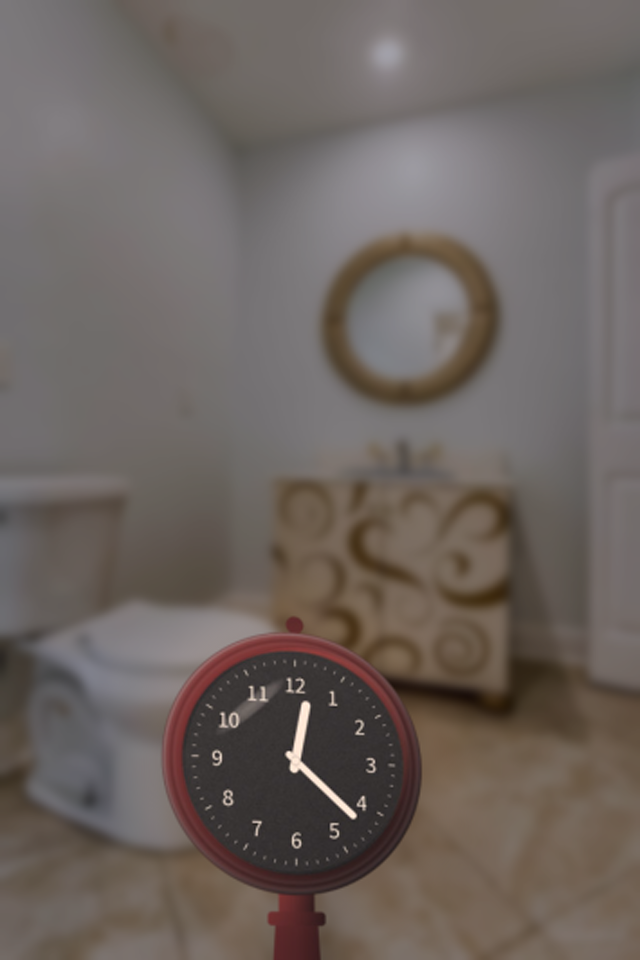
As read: 12h22
